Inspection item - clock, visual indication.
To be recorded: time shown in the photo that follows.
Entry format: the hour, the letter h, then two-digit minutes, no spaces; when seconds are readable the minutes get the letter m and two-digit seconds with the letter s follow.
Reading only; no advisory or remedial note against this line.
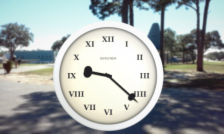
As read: 9h22
